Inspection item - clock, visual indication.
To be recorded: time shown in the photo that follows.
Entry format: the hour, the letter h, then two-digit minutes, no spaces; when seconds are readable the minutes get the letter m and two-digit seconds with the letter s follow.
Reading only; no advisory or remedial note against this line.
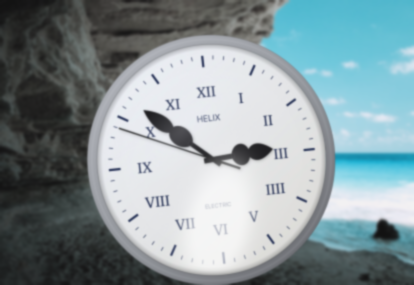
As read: 2h51m49s
